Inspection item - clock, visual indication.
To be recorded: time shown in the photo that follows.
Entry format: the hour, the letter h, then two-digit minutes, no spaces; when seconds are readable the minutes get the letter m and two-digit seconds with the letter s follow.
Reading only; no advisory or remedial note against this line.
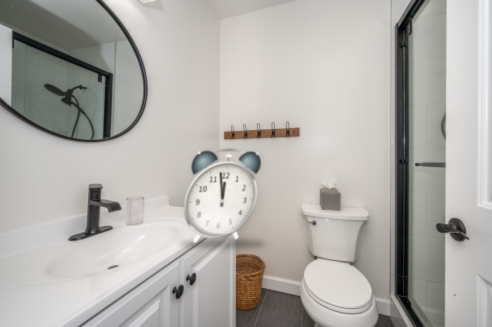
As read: 11h58
